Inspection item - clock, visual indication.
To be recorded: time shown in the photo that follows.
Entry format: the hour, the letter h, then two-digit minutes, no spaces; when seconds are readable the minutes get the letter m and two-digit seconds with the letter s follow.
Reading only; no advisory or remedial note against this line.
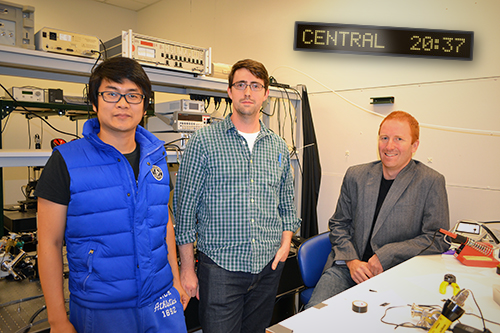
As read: 20h37
